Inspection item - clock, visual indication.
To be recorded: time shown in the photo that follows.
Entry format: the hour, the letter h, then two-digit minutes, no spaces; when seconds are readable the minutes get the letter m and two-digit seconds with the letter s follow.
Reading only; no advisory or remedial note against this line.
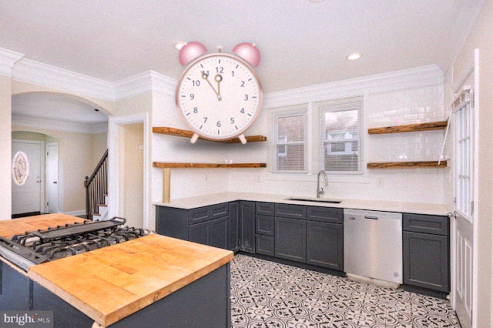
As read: 11h54
